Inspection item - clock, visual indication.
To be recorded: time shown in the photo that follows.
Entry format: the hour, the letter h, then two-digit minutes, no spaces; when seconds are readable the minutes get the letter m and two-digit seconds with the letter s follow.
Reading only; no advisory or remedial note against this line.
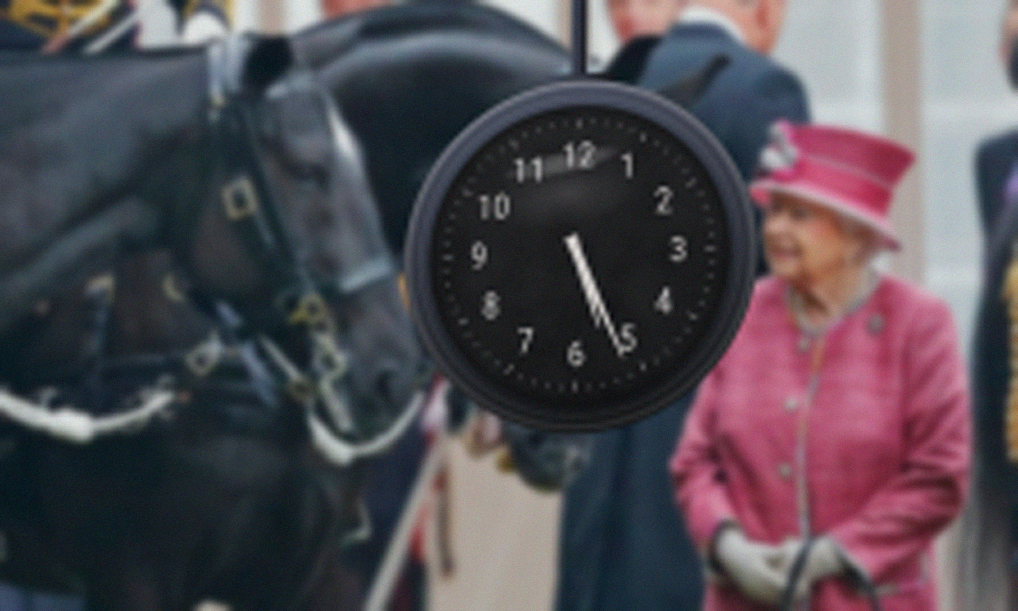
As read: 5h26
